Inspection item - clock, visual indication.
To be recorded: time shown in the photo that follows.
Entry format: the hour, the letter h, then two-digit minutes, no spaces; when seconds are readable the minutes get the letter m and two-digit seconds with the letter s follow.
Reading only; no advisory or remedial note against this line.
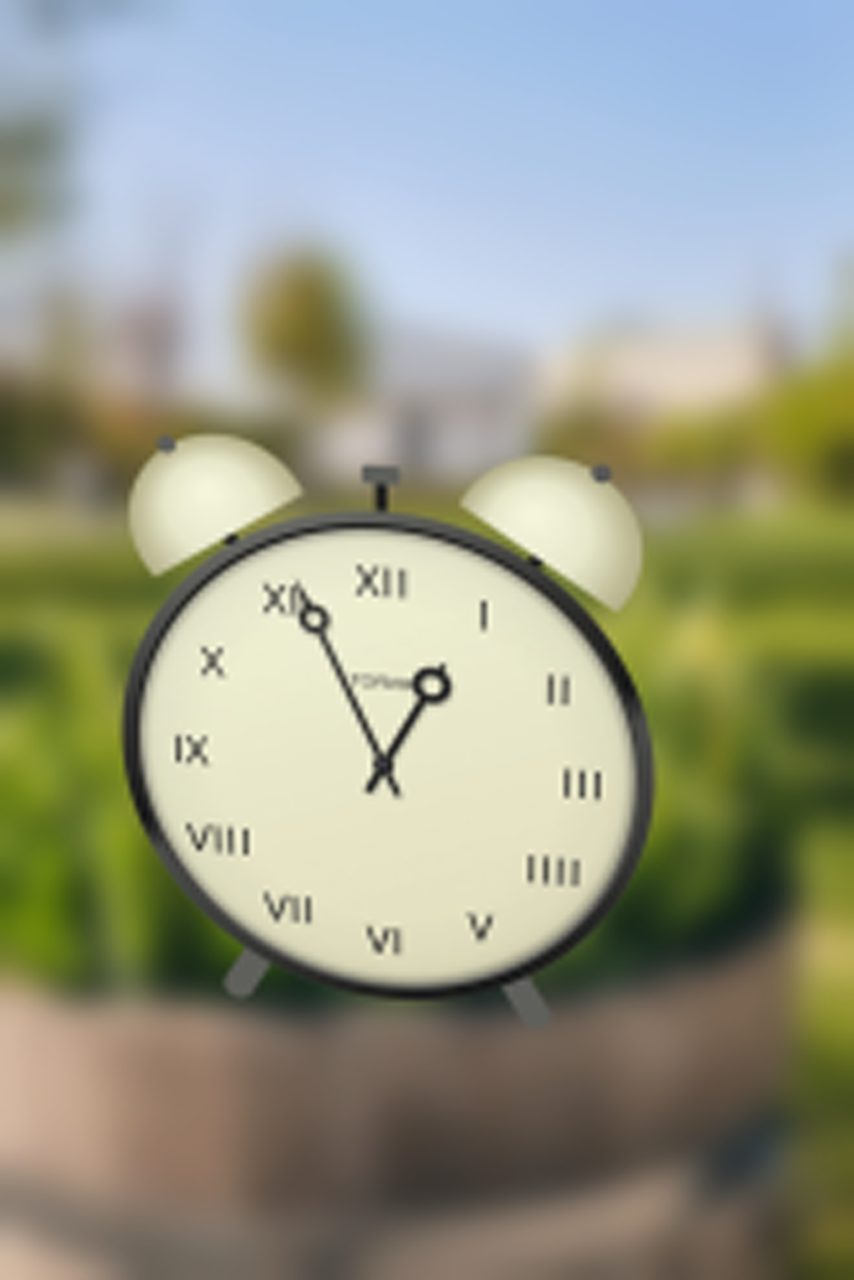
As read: 12h56
